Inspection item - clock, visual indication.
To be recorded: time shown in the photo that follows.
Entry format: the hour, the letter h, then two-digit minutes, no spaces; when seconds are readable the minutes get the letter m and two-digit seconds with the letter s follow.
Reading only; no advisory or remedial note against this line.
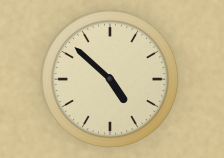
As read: 4h52
